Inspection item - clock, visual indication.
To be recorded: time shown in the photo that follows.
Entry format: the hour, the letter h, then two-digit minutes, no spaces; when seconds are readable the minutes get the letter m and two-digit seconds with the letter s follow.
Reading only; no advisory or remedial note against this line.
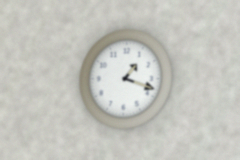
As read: 1h18
